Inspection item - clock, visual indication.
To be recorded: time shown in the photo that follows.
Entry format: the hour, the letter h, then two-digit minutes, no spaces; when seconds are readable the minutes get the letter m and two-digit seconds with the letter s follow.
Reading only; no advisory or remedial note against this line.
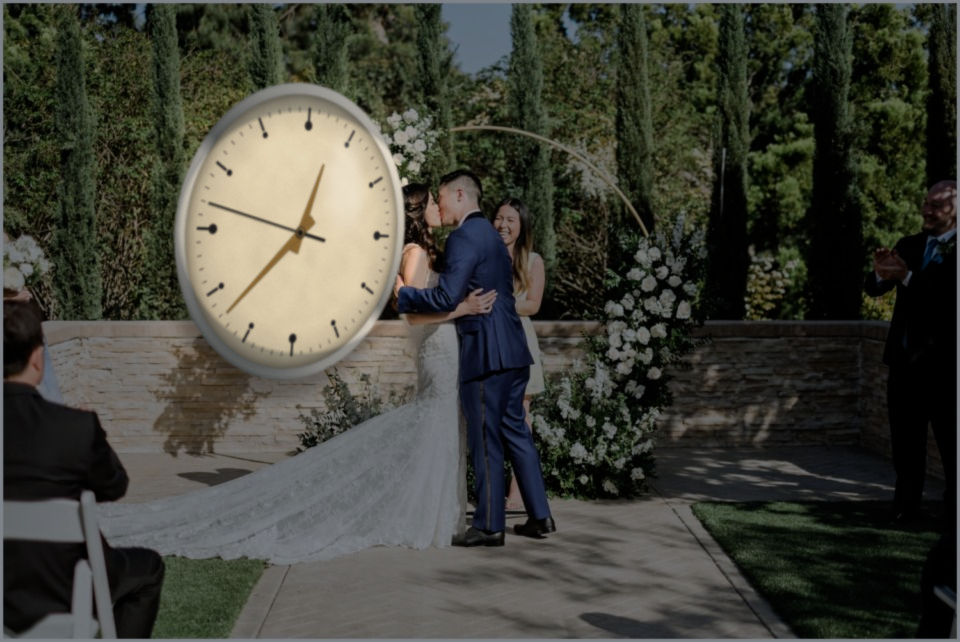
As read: 12h37m47s
